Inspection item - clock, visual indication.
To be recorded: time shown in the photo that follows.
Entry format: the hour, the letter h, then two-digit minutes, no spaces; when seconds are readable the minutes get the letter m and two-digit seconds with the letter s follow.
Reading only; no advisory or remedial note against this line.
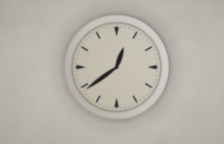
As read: 12h39
